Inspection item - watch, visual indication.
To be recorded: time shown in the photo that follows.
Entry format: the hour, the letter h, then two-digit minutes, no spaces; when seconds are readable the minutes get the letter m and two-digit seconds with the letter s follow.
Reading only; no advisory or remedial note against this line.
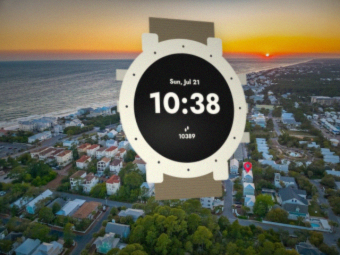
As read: 10h38
